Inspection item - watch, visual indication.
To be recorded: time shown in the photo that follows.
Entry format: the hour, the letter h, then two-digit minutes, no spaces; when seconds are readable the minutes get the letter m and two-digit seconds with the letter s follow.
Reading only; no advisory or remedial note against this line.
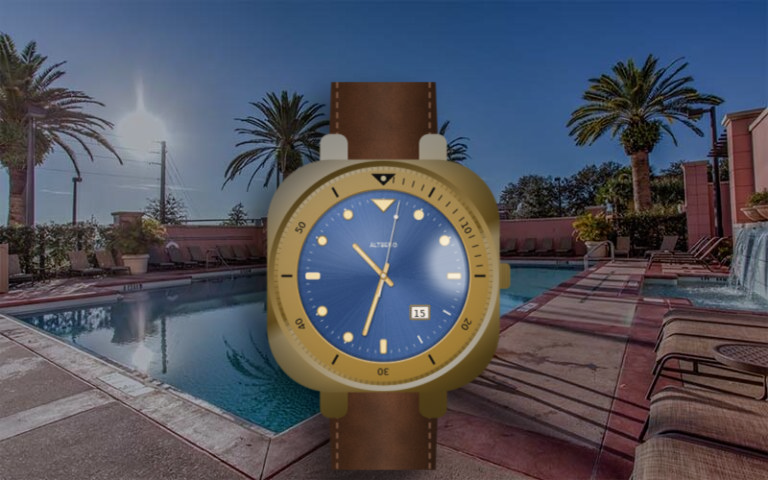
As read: 10h33m02s
